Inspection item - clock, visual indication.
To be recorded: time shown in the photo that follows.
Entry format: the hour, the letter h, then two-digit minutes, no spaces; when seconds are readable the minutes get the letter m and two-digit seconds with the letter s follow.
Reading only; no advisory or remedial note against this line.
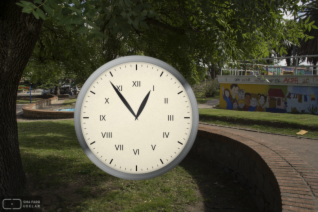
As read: 12h54
